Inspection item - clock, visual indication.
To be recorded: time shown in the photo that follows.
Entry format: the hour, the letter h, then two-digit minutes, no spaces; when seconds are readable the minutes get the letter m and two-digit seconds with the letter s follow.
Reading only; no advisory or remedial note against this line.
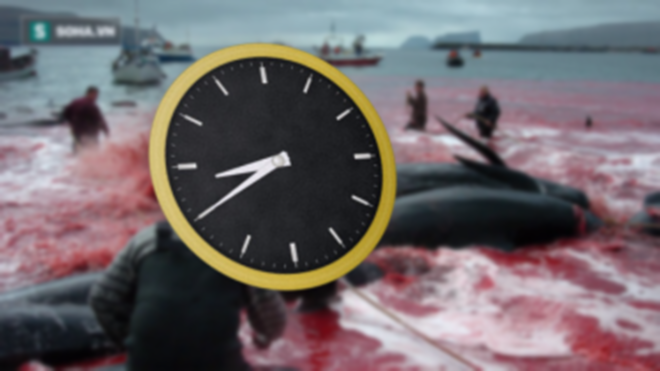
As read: 8h40
